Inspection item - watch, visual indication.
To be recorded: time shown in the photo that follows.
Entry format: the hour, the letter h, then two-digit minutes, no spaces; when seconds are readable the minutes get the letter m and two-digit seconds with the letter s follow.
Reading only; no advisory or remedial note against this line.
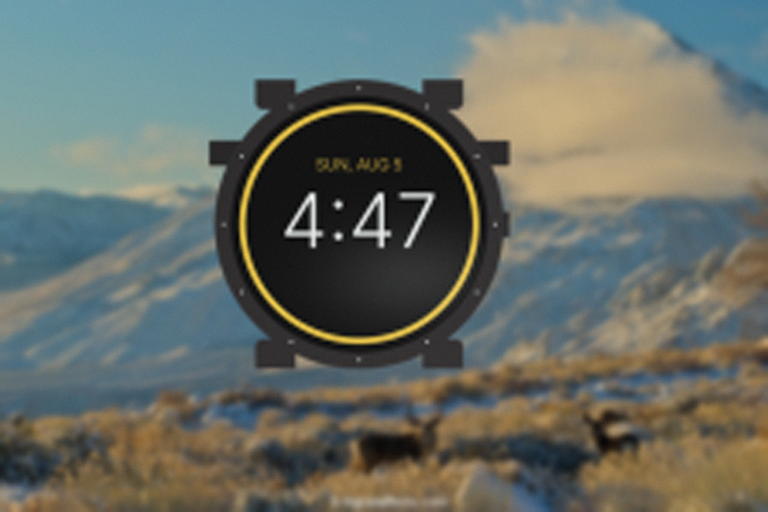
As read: 4h47
